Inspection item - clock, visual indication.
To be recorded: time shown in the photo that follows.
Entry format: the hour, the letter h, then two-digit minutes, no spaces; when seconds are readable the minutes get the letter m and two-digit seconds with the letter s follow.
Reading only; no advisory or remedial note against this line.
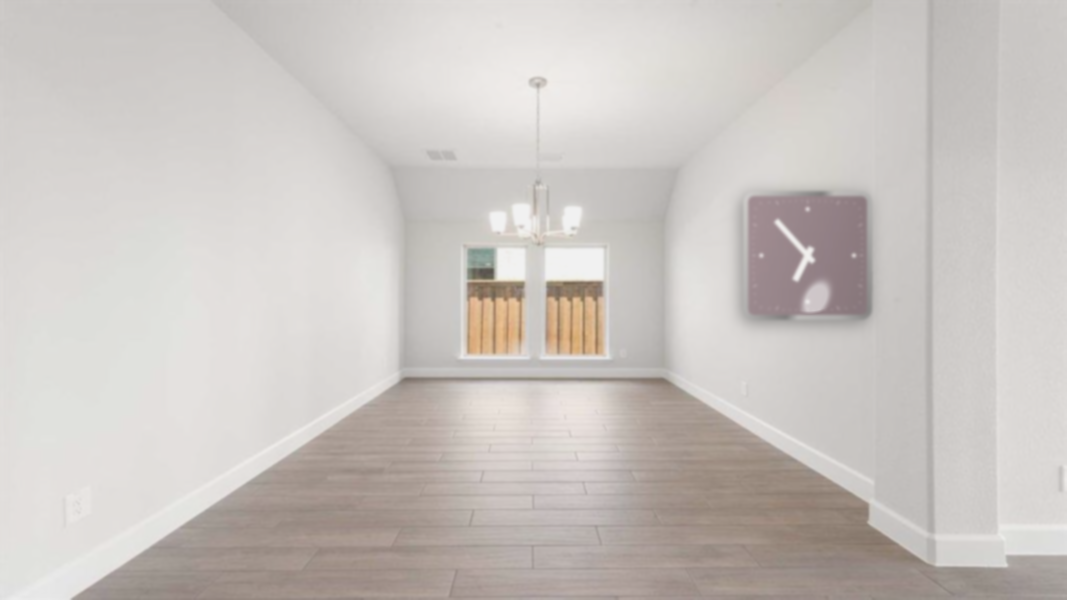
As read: 6h53
